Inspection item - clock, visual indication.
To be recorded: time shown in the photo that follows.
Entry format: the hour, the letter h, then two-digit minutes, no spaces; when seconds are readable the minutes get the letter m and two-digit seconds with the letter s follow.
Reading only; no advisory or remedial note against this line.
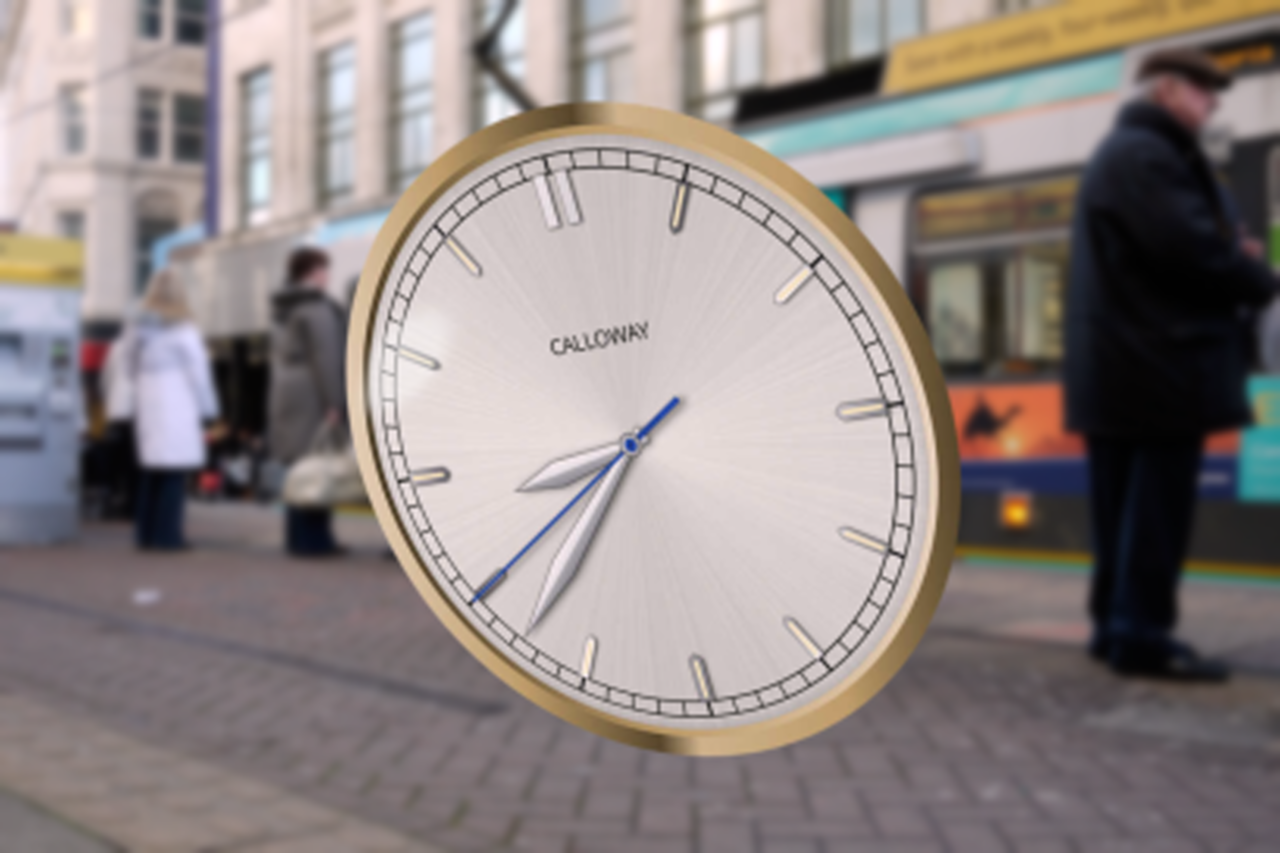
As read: 8h37m40s
